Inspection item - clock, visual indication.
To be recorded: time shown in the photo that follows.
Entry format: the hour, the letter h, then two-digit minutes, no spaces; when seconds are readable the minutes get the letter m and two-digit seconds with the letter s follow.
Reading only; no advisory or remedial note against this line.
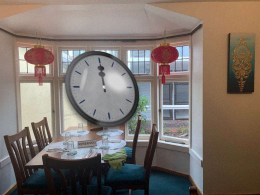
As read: 12h00
